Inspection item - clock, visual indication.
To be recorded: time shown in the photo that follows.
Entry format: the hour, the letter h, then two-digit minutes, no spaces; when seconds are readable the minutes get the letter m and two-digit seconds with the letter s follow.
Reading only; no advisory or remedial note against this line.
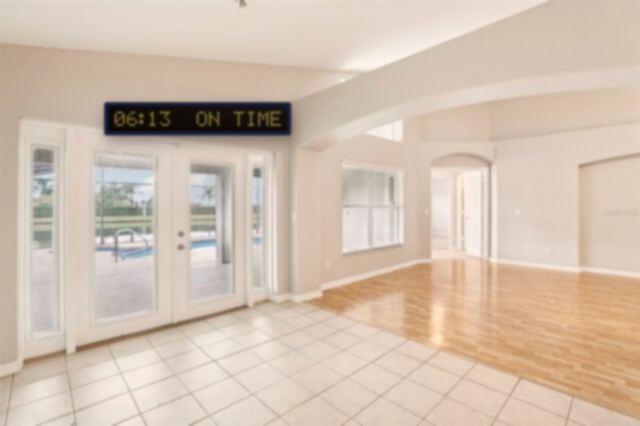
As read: 6h13
